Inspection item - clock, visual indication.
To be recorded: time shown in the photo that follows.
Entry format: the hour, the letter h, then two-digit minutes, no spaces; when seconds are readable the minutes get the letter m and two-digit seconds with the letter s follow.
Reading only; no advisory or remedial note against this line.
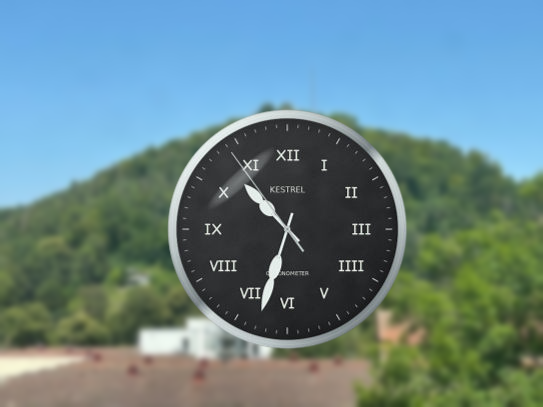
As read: 10h32m54s
